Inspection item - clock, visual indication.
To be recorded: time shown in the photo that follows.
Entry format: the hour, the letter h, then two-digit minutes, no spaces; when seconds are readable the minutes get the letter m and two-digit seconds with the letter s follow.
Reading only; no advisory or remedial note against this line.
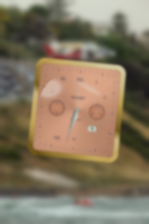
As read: 6h32
